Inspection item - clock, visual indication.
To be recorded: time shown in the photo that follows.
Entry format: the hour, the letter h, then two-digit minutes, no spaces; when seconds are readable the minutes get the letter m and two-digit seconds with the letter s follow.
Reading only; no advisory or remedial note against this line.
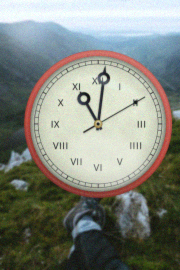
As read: 11h01m10s
